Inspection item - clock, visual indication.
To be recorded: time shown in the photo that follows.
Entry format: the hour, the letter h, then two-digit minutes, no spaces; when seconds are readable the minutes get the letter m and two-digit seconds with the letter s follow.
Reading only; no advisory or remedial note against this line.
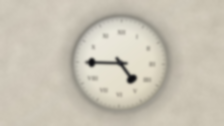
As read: 4h45
